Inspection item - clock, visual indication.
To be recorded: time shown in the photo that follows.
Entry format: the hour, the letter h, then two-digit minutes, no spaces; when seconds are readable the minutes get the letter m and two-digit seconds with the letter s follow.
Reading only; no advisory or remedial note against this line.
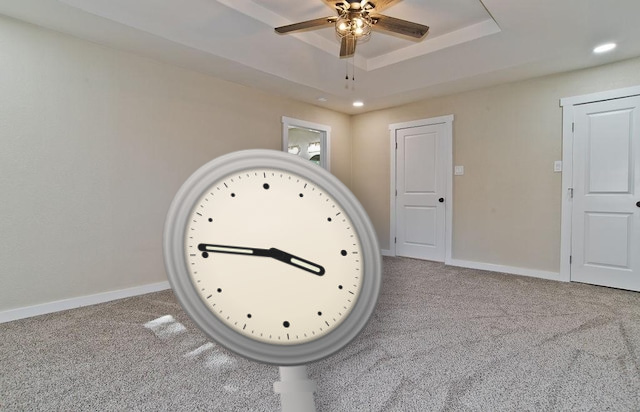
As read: 3h46
